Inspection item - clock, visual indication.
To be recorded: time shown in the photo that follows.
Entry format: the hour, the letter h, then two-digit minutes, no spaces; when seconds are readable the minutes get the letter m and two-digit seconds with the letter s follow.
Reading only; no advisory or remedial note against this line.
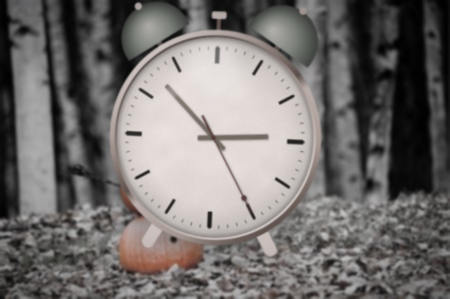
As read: 2h52m25s
